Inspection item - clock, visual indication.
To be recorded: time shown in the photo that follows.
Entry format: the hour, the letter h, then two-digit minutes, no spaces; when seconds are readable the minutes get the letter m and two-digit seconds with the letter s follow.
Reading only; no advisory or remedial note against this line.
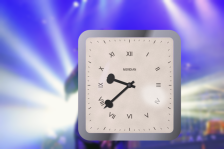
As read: 9h38
